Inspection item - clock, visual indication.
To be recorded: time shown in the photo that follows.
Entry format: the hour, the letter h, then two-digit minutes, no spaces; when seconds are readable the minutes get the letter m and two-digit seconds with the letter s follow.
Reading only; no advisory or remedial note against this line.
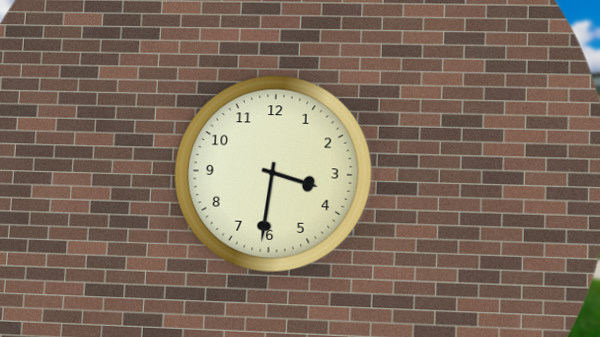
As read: 3h31
